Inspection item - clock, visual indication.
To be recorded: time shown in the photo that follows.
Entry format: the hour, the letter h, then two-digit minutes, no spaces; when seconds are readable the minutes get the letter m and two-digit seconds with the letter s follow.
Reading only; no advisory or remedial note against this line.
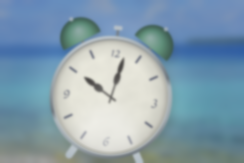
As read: 10h02
